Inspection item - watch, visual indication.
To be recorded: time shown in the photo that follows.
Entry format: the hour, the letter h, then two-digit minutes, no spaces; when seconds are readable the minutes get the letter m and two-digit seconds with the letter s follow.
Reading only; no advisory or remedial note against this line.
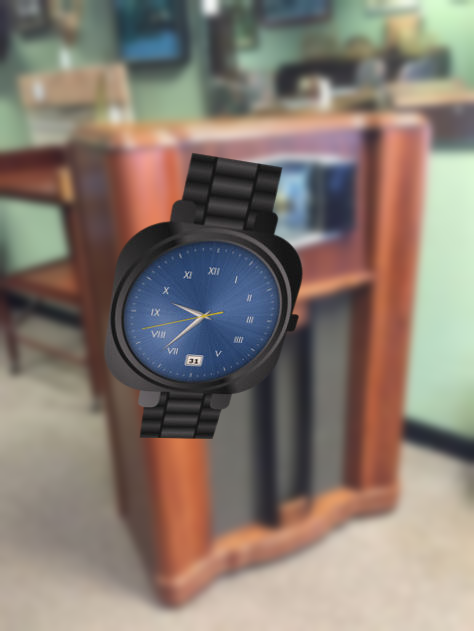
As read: 9h36m42s
